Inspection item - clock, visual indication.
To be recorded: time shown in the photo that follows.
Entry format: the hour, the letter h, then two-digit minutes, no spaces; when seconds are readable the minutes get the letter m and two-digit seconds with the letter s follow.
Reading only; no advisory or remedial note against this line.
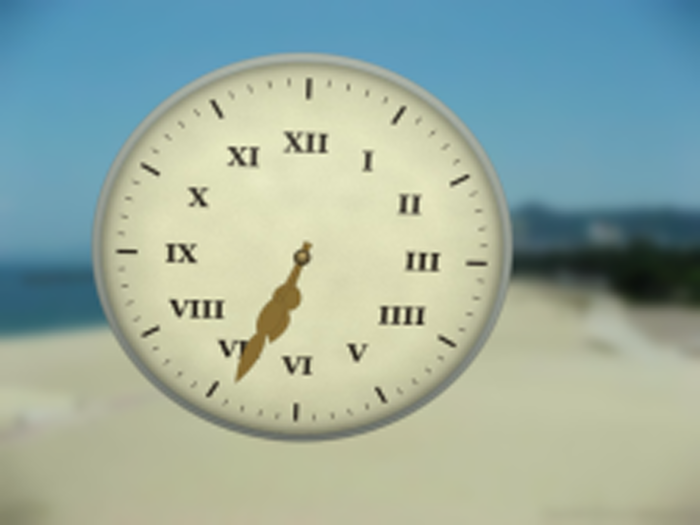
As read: 6h34
